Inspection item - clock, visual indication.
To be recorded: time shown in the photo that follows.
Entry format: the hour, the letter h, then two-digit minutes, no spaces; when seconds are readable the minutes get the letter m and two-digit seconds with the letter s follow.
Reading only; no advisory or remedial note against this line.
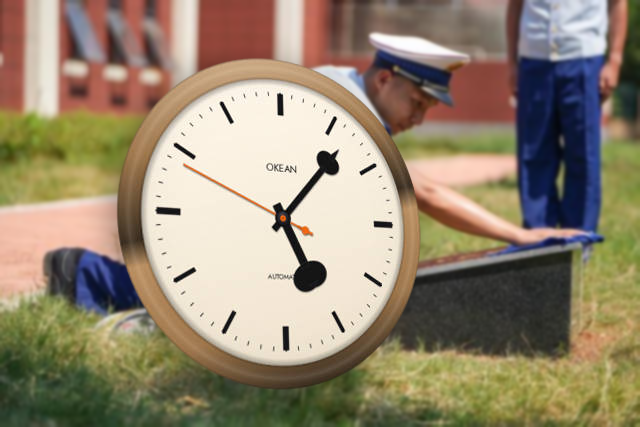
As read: 5h06m49s
